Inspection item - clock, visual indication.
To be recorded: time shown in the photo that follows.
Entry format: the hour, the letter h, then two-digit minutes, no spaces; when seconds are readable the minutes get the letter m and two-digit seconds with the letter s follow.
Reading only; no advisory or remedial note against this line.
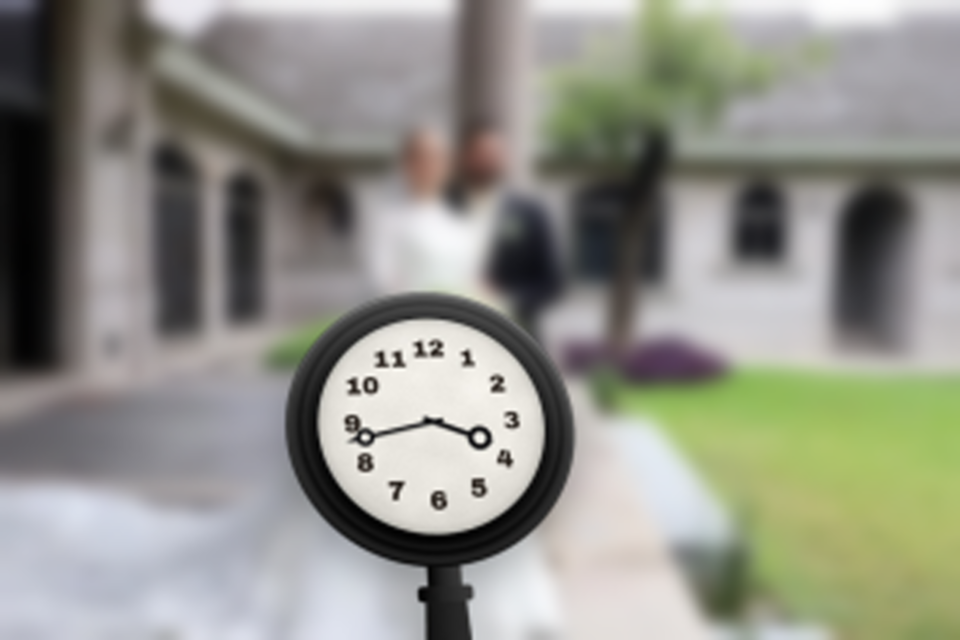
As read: 3h43
